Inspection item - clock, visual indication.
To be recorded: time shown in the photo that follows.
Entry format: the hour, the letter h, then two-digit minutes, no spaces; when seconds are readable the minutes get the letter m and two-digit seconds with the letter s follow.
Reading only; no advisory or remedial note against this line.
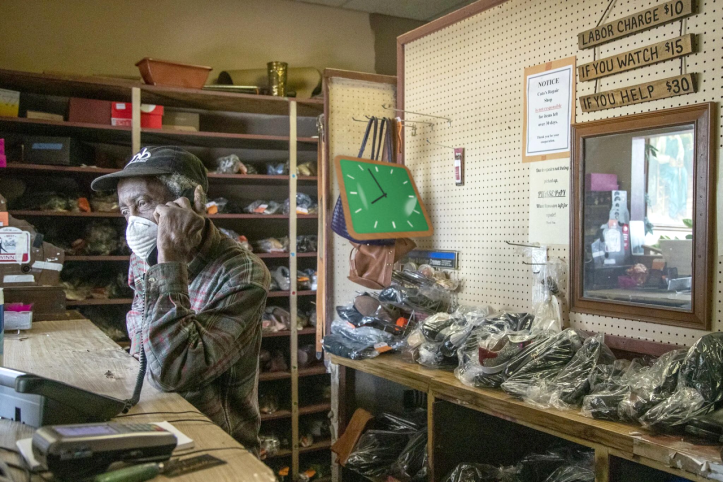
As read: 7h57
